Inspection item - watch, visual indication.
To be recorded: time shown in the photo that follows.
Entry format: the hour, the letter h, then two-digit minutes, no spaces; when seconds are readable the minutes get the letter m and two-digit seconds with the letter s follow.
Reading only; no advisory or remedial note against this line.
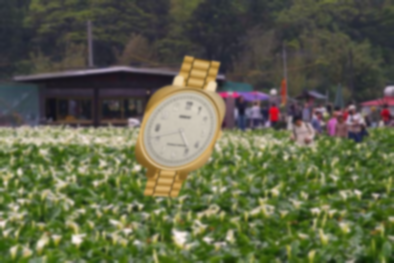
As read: 4h42
